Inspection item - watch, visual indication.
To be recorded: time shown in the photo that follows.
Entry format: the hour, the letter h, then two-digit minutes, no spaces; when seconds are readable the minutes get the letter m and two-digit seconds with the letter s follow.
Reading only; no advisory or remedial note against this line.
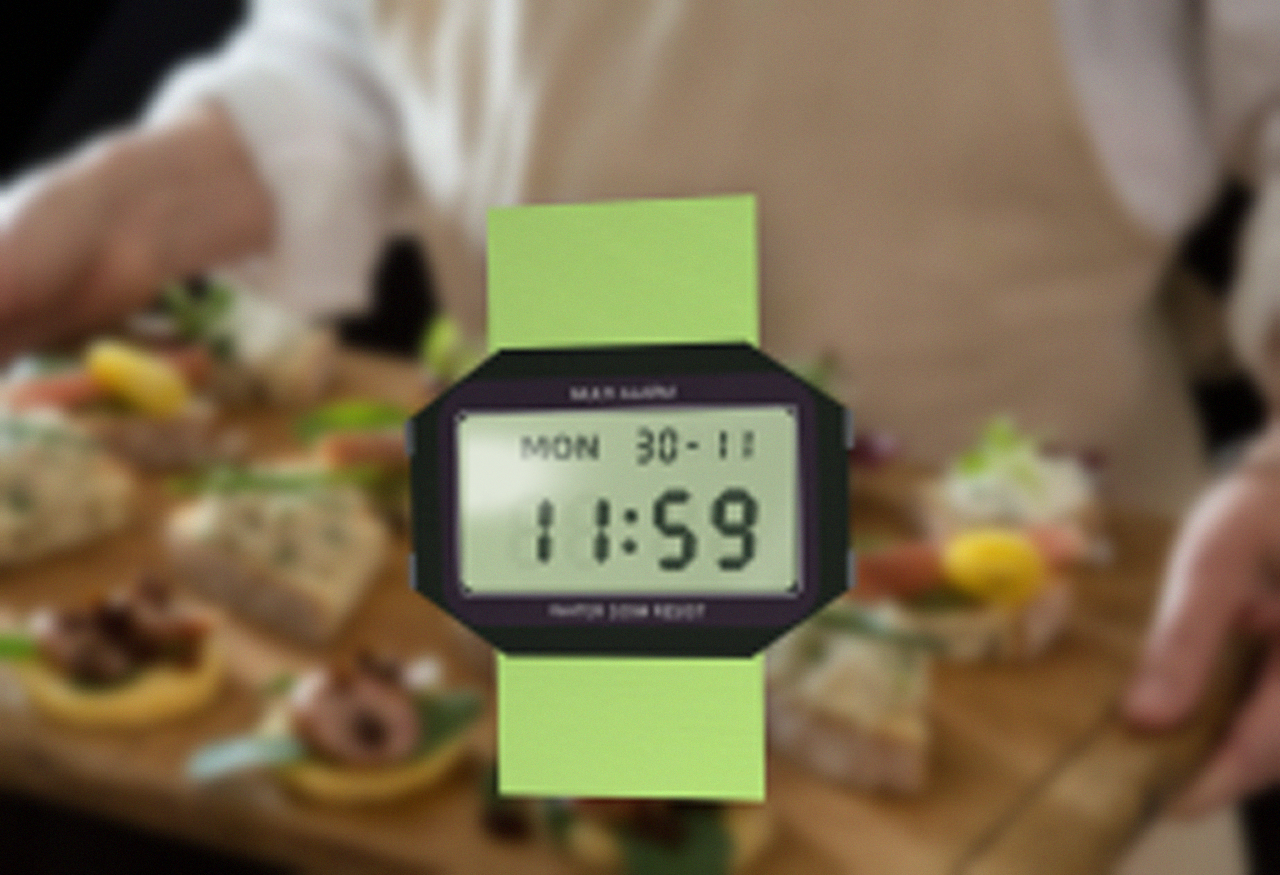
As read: 11h59
